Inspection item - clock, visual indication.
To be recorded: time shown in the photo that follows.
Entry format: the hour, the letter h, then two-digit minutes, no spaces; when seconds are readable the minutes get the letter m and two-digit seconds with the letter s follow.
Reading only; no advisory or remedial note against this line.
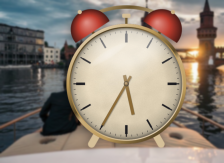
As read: 5h35
